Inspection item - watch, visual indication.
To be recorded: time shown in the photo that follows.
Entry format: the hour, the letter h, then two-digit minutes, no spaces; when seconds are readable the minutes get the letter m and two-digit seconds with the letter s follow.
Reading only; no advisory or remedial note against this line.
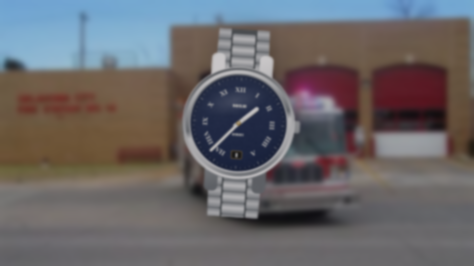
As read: 1h37
